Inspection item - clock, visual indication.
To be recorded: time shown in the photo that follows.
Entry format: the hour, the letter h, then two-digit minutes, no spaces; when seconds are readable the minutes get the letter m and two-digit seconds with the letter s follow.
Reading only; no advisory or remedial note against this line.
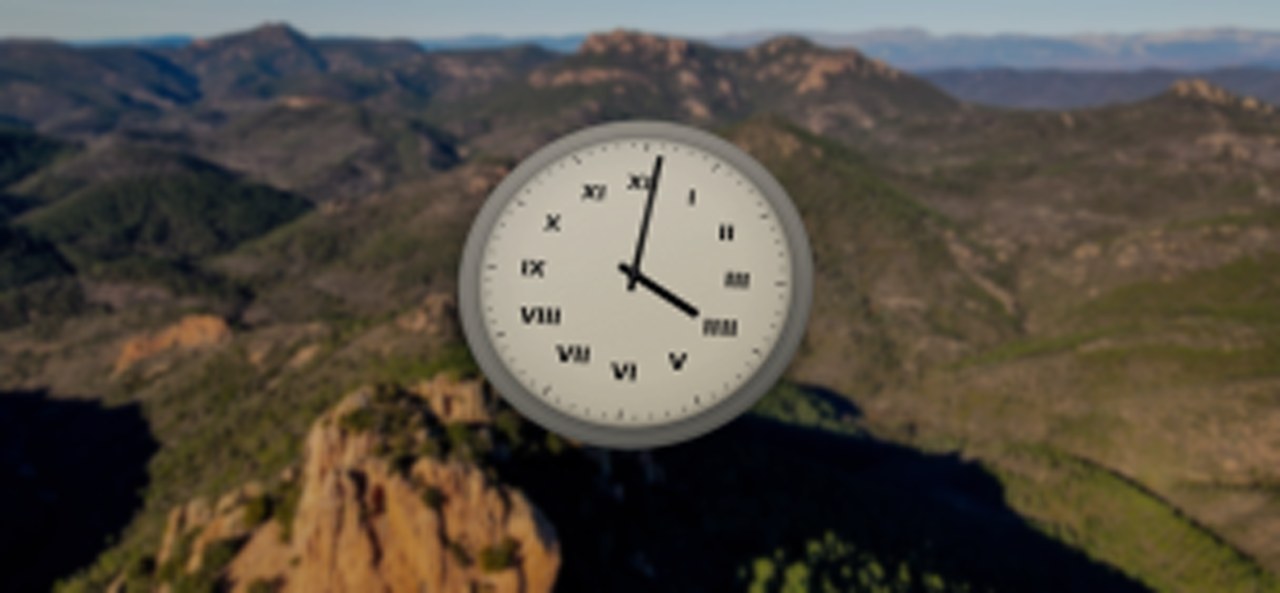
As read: 4h01
